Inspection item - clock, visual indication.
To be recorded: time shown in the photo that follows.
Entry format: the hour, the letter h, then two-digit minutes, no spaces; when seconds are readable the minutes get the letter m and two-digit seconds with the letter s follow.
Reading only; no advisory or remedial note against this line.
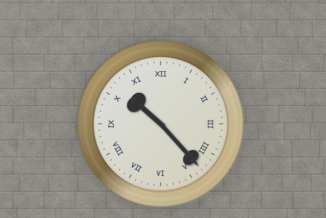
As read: 10h23
